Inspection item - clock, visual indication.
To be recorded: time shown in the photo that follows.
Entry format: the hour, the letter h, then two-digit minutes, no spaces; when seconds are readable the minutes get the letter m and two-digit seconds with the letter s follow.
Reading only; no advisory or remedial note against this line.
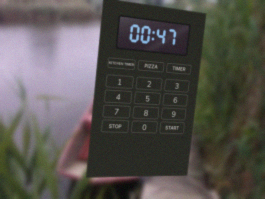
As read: 0h47
